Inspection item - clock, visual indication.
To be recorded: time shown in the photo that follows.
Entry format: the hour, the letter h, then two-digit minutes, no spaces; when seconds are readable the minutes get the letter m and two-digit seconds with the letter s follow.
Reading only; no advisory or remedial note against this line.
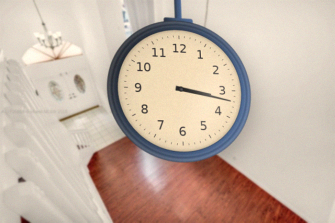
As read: 3h17
